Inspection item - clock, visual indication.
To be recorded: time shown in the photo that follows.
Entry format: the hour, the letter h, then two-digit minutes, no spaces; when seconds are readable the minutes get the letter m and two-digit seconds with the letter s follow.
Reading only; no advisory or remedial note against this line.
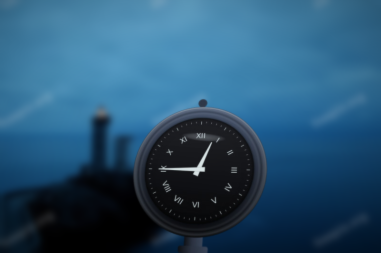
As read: 12h45
